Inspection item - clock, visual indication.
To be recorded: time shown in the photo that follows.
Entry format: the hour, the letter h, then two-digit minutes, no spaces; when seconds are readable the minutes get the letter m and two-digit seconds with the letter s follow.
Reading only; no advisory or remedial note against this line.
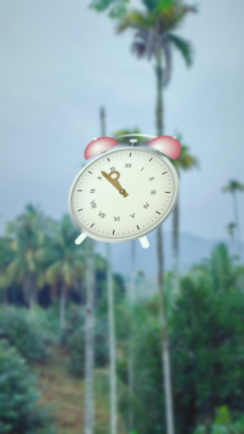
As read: 10h52
